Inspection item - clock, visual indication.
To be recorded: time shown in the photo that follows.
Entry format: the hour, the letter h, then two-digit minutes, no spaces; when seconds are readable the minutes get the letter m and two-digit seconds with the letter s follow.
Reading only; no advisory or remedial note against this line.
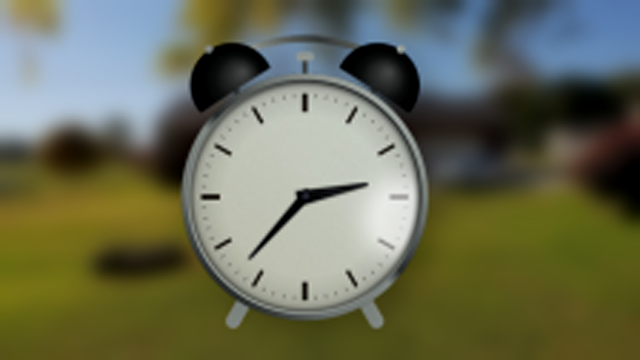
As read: 2h37
